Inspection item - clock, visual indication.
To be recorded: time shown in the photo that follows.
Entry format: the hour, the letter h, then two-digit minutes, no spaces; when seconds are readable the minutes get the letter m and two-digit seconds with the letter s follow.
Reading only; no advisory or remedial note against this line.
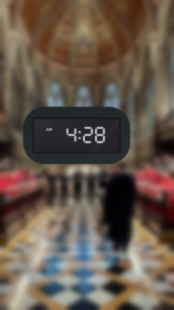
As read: 4h28
